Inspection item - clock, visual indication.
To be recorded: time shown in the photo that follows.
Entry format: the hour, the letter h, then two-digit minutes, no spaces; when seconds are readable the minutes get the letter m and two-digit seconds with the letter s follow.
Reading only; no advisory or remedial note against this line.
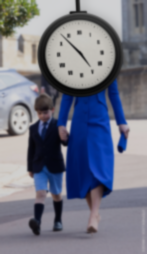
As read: 4h53
